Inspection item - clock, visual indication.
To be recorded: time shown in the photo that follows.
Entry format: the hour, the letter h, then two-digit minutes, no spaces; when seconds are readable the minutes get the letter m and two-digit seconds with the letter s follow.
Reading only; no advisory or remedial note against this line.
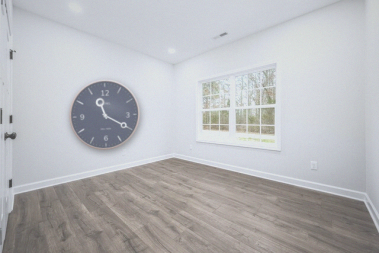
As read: 11h20
